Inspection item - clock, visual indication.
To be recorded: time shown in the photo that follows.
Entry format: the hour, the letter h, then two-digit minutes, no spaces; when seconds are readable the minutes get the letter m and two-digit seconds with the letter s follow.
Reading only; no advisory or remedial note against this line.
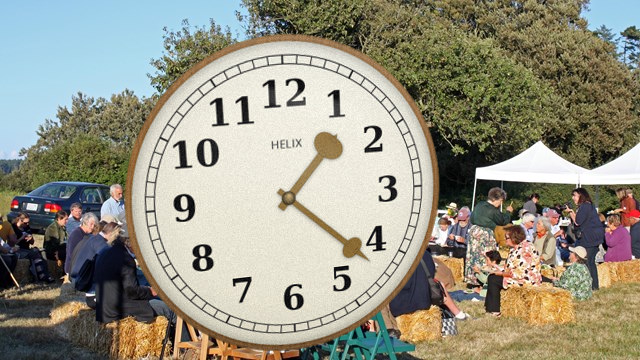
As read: 1h22
